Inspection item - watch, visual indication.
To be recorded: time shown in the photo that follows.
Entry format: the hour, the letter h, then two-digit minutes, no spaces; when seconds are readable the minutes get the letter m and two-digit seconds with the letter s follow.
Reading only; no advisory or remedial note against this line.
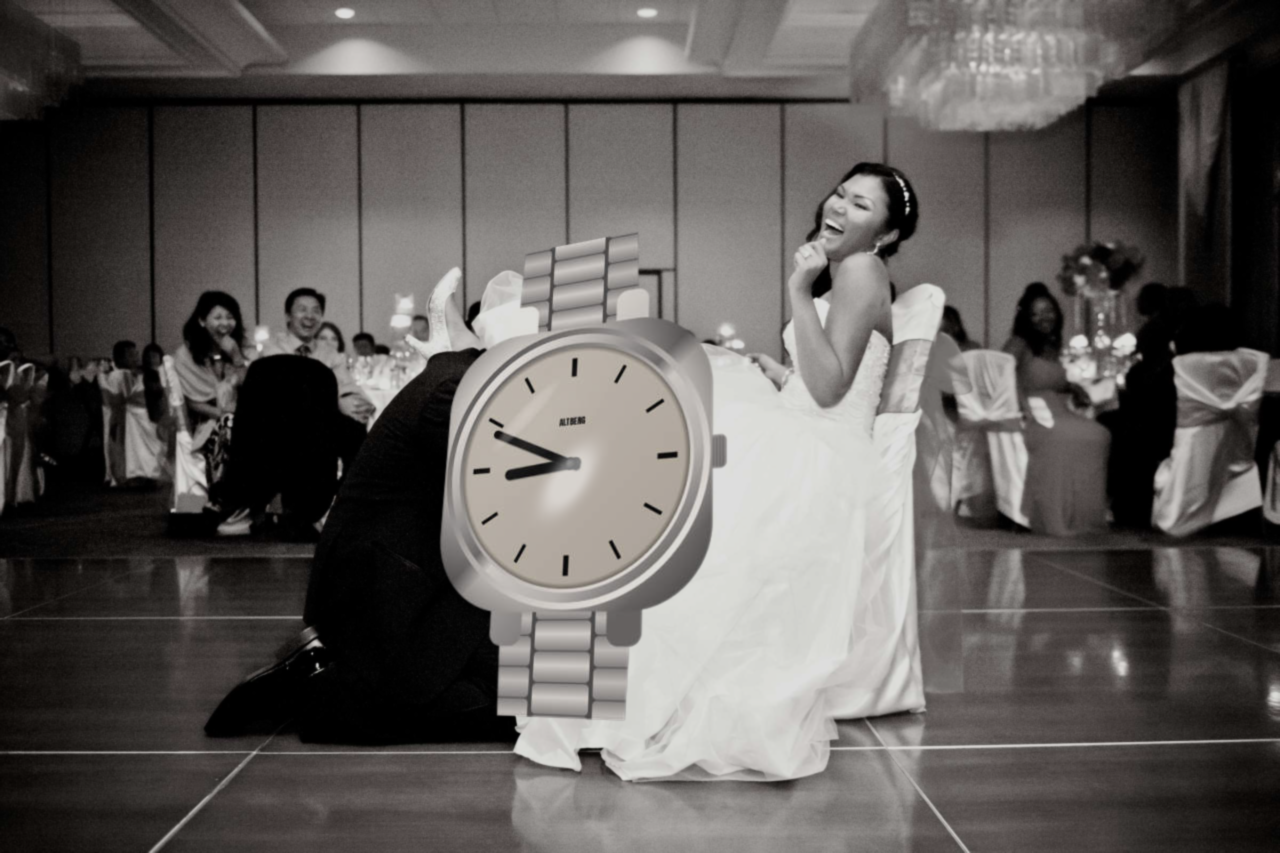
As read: 8h49
